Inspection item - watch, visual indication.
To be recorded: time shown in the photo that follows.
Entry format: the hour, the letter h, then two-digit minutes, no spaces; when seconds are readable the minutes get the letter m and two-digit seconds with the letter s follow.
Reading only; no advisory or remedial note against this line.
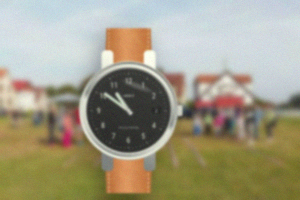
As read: 10h51
